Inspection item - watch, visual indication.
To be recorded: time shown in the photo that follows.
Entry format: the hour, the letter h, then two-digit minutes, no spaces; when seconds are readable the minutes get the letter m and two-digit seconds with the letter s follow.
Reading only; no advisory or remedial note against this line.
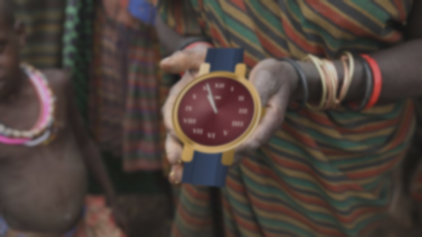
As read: 10h56
